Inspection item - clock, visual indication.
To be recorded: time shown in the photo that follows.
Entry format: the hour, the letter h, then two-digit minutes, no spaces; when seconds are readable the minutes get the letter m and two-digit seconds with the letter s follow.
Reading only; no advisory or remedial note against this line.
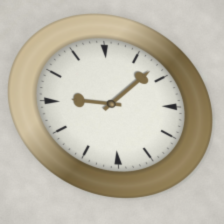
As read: 9h08
